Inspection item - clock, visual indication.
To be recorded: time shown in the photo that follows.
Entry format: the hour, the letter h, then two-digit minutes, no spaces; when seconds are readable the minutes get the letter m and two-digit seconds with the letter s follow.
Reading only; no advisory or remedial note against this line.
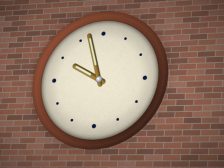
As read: 9h57
